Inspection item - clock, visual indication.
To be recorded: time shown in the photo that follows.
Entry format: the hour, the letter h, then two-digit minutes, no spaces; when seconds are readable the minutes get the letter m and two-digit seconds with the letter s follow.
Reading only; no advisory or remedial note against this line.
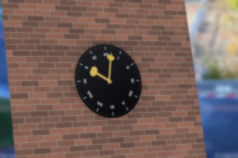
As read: 10h02
